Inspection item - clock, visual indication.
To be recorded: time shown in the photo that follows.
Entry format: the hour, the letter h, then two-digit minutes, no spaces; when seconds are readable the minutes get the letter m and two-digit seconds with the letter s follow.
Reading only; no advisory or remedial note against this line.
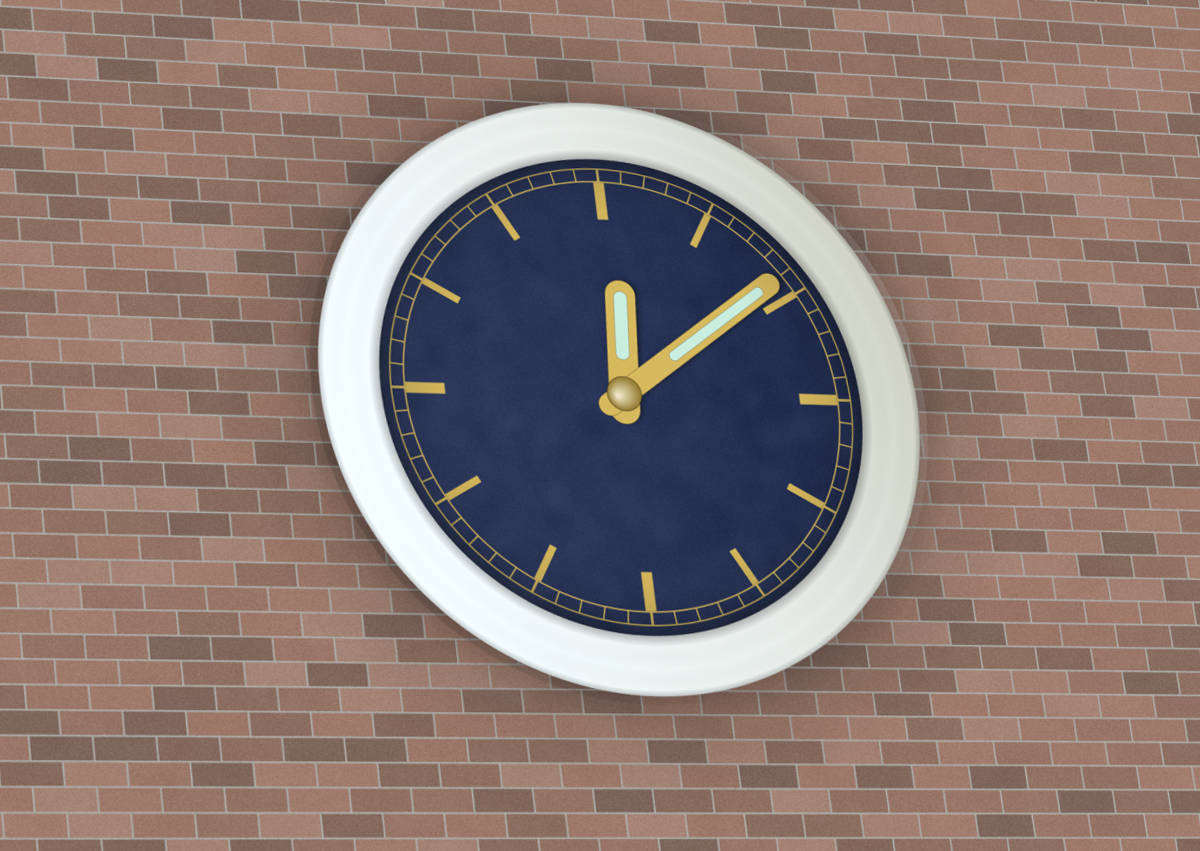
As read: 12h09
